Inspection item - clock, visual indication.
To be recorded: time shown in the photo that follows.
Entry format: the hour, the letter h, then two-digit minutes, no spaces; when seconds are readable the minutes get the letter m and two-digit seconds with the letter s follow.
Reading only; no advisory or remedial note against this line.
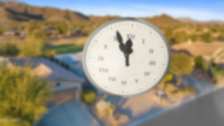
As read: 11h56
